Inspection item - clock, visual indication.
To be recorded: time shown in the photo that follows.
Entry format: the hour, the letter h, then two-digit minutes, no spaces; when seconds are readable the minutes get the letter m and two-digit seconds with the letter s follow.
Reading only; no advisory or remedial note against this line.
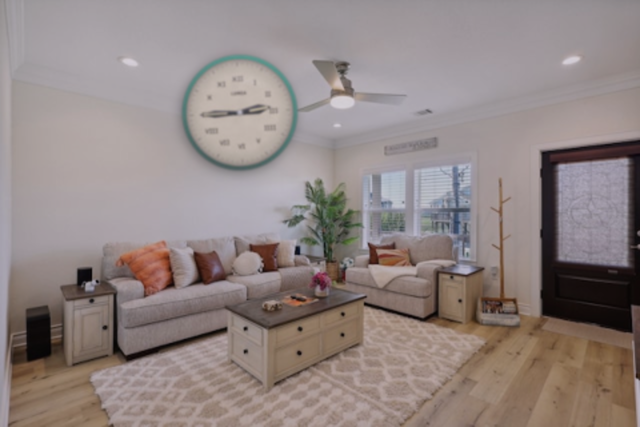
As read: 2h45
